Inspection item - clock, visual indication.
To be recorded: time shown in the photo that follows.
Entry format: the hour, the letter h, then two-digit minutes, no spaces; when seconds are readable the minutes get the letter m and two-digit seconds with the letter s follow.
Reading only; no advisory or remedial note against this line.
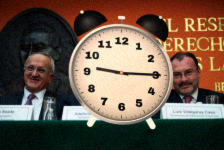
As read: 9h15
